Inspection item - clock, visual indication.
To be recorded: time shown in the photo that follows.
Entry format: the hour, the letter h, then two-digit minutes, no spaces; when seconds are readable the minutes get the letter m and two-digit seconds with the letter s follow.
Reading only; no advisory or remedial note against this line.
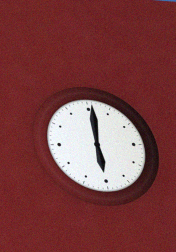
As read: 6h01
